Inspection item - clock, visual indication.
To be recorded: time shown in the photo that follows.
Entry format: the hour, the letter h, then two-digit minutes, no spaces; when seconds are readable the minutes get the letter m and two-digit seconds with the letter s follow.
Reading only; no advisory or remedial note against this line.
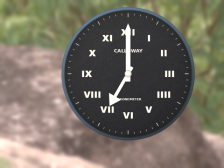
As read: 7h00
